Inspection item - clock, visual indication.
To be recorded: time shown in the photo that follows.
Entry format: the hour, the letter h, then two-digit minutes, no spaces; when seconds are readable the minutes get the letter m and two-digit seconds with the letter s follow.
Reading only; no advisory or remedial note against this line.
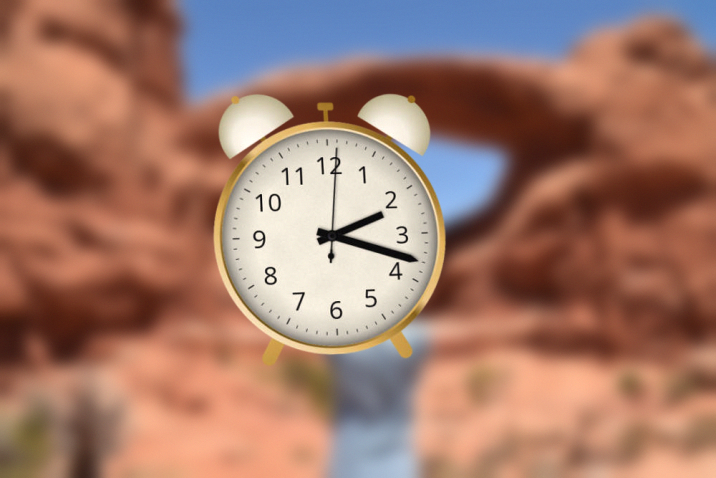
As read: 2h18m01s
